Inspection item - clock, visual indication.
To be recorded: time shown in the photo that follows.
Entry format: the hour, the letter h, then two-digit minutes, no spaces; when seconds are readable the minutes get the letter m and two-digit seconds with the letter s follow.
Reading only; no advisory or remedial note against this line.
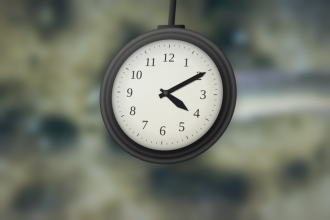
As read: 4h10
